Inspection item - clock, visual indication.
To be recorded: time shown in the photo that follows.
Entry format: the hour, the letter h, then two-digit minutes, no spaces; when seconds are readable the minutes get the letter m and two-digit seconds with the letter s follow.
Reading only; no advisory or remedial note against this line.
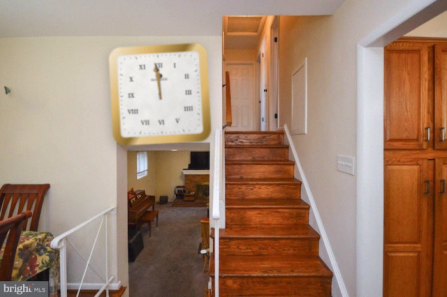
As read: 11h59
